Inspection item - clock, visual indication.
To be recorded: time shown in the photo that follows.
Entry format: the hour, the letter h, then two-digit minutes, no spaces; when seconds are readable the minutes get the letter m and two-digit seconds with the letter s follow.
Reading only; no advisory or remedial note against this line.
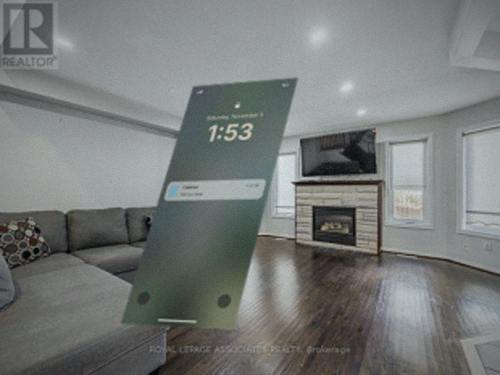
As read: 1h53
